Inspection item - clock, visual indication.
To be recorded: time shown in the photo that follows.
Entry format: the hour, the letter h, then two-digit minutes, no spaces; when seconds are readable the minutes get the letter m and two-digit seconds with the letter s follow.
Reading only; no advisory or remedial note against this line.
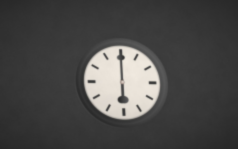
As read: 6h00
